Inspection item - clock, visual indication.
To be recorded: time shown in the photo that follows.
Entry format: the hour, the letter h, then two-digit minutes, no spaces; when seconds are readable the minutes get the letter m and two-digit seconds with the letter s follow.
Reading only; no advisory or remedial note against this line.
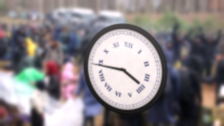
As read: 3h44
